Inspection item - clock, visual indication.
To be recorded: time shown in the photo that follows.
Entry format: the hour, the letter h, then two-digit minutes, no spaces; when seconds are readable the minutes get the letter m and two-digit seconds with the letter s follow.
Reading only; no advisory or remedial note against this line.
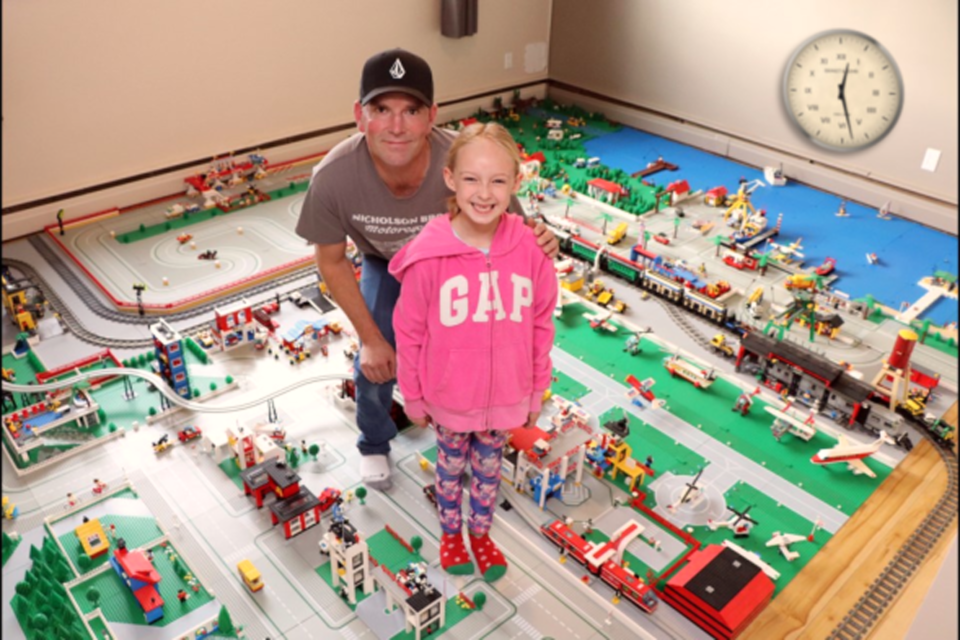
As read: 12h28
